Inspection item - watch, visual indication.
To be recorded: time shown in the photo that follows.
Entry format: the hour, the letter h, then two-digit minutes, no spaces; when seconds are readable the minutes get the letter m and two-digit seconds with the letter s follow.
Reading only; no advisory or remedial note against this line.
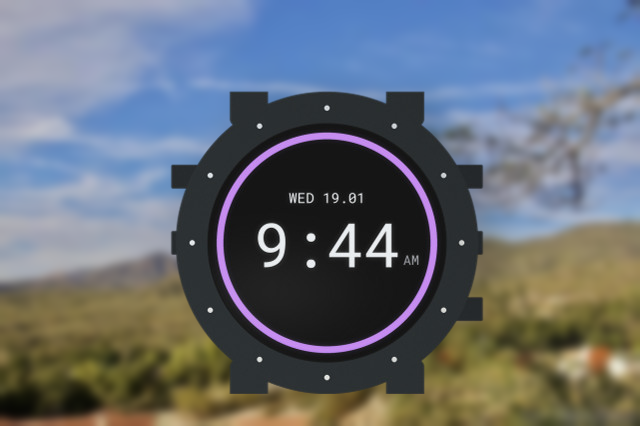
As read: 9h44
